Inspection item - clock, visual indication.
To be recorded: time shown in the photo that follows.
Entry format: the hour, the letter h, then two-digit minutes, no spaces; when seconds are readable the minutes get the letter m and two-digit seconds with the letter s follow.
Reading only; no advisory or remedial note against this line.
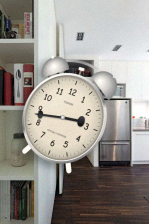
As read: 2h43
